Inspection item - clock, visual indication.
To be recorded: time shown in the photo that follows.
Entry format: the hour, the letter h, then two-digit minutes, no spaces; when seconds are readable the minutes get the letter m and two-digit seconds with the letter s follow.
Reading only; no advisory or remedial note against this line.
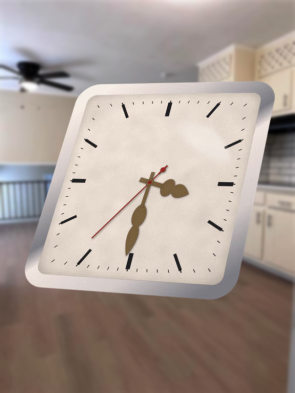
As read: 3h30m36s
